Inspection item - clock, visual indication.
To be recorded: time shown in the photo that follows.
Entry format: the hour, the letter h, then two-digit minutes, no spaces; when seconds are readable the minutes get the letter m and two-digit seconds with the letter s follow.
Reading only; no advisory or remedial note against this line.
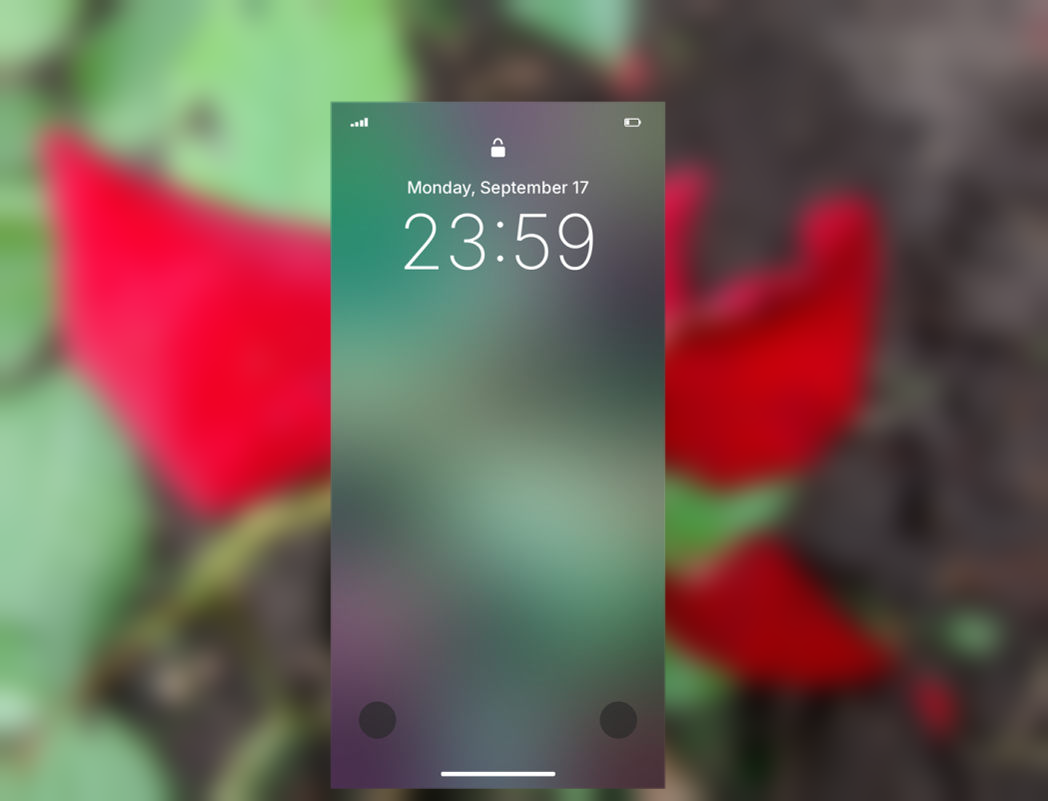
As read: 23h59
